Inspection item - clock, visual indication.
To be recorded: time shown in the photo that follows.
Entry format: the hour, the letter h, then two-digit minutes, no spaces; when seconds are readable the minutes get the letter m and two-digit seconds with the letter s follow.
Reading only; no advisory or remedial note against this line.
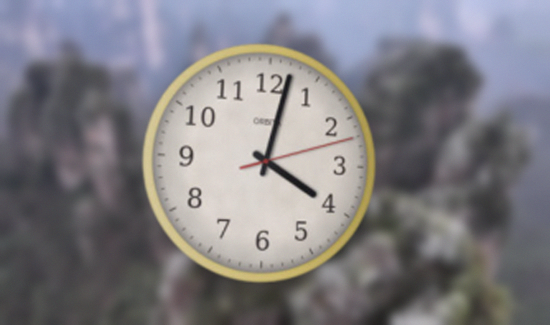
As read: 4h02m12s
